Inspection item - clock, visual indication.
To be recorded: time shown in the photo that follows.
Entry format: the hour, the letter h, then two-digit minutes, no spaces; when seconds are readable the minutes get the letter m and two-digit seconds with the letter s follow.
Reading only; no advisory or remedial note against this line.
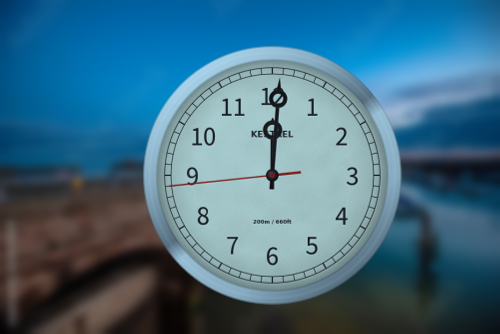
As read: 12h00m44s
